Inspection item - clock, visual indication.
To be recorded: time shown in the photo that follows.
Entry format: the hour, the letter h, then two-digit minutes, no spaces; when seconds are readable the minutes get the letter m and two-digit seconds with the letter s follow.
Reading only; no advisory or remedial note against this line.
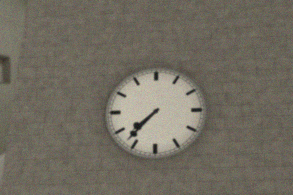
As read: 7h37
